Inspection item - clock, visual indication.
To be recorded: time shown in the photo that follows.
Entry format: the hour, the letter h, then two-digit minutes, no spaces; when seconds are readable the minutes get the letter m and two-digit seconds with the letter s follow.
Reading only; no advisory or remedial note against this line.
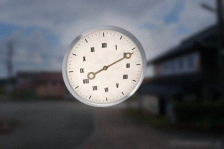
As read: 8h11
